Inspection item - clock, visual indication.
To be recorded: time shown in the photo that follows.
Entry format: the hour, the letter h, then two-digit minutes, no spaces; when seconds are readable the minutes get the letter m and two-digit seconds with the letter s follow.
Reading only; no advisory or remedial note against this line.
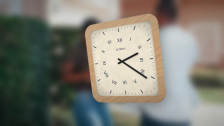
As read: 2h21
